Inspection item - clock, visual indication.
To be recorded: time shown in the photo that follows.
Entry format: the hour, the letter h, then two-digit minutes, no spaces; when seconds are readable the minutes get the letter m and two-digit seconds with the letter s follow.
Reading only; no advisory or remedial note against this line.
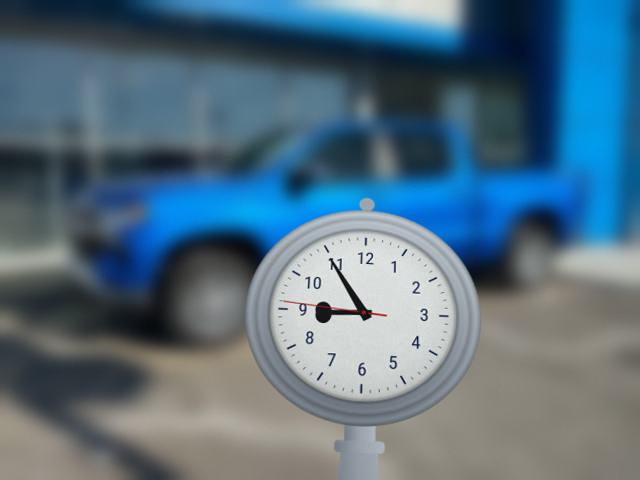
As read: 8h54m46s
